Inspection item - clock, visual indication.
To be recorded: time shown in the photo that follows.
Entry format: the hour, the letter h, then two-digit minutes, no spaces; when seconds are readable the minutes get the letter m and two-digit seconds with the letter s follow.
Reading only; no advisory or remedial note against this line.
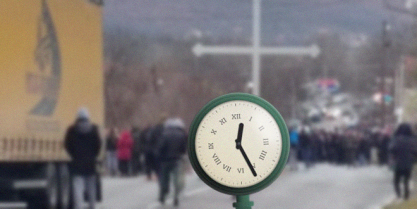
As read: 12h26
